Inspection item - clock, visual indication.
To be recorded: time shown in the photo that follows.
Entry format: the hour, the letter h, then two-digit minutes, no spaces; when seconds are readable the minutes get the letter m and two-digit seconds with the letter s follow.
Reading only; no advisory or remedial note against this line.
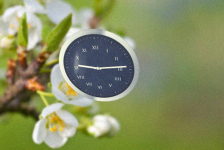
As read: 9h14
